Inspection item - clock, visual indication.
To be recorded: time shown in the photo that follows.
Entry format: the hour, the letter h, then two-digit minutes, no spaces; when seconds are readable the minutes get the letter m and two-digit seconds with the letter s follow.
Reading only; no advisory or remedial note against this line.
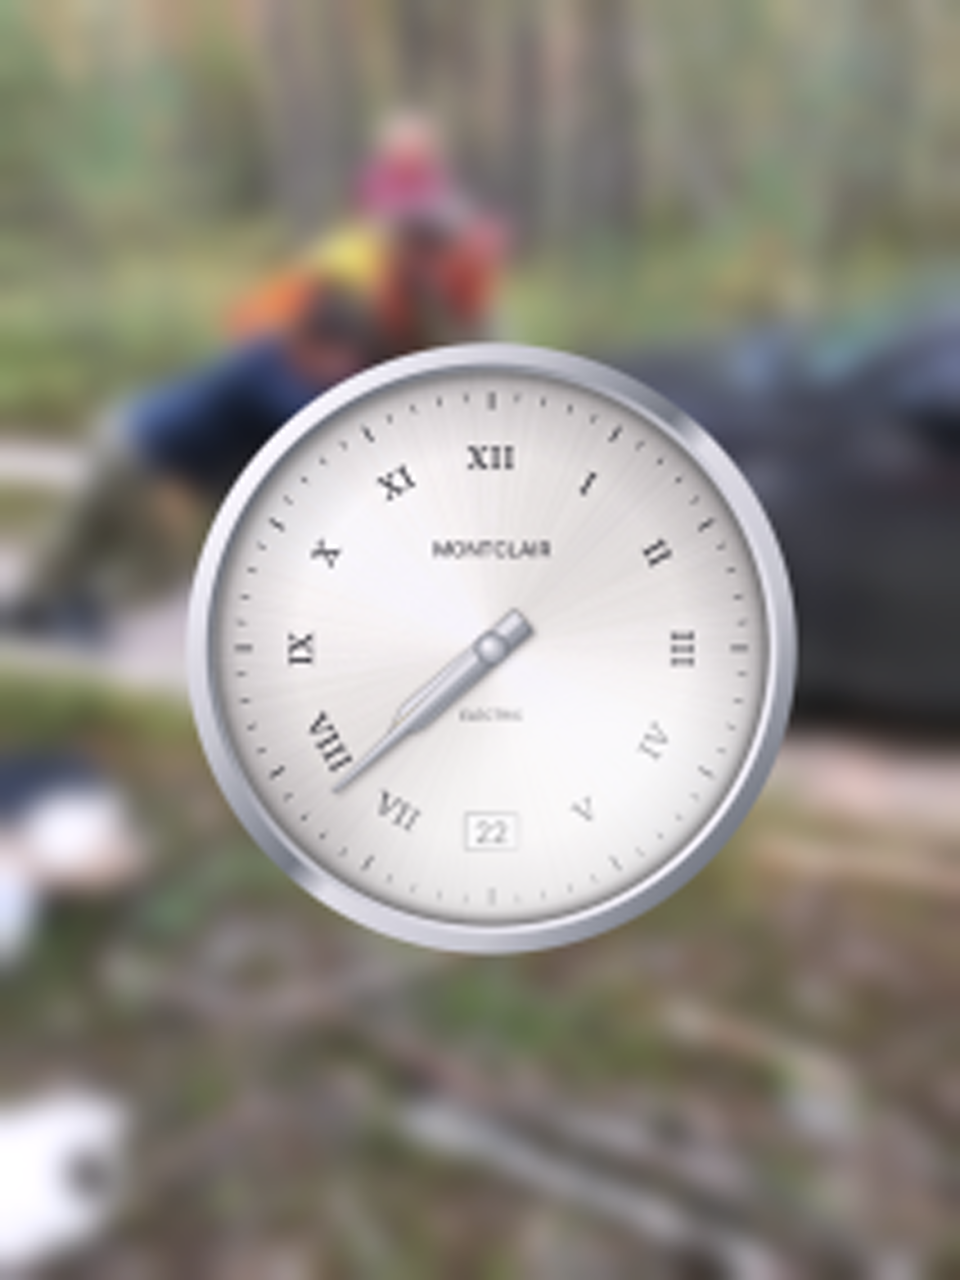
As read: 7h38
